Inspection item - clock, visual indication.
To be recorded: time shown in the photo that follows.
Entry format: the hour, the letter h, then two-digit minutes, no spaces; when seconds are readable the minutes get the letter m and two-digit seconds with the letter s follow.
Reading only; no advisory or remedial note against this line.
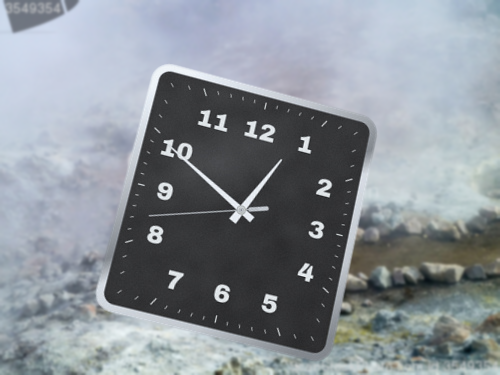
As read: 12h49m42s
